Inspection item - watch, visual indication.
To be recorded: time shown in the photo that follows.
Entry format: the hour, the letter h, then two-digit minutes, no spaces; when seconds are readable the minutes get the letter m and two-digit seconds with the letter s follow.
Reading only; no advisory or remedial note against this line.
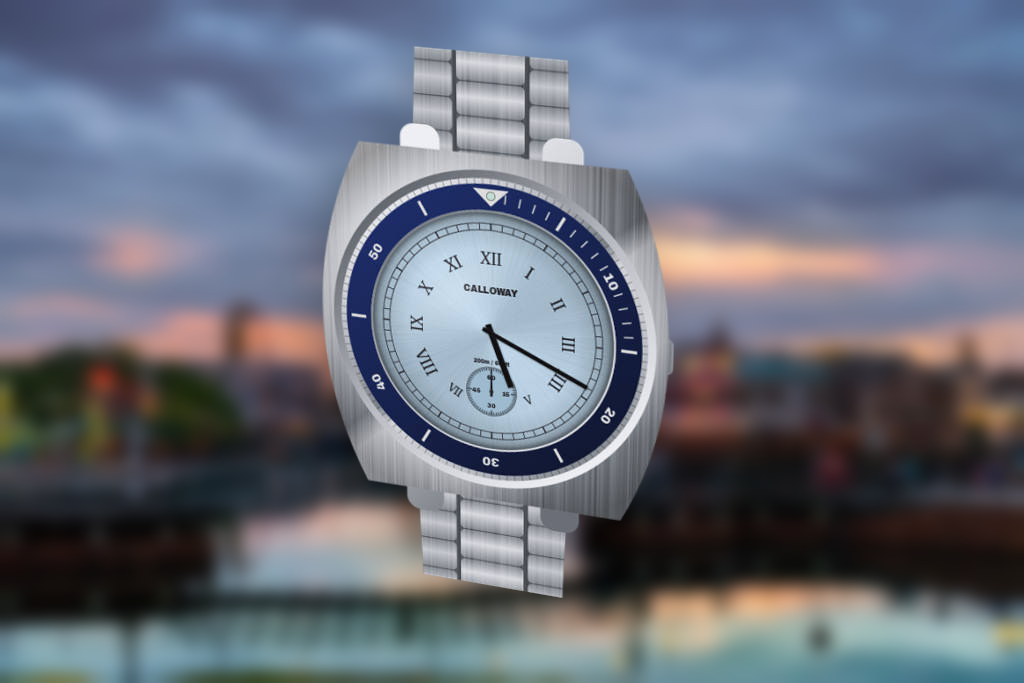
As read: 5h19
